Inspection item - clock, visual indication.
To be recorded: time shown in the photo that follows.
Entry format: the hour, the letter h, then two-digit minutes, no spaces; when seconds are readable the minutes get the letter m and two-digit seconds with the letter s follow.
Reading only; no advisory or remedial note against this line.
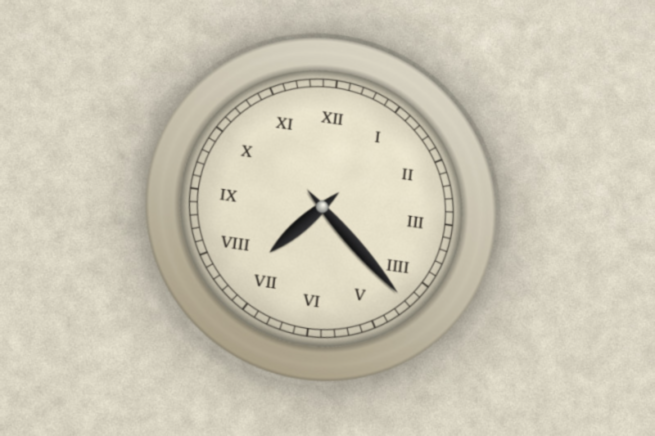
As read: 7h22
